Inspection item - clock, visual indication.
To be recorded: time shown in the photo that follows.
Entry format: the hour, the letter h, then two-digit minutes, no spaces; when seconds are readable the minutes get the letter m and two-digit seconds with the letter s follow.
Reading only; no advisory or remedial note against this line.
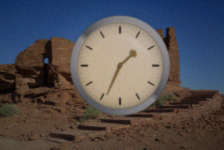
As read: 1h34
